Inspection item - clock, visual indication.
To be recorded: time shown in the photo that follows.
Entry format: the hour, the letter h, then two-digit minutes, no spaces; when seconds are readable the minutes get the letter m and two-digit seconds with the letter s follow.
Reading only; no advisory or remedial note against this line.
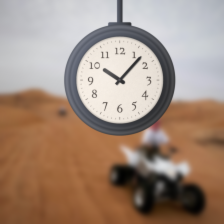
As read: 10h07
